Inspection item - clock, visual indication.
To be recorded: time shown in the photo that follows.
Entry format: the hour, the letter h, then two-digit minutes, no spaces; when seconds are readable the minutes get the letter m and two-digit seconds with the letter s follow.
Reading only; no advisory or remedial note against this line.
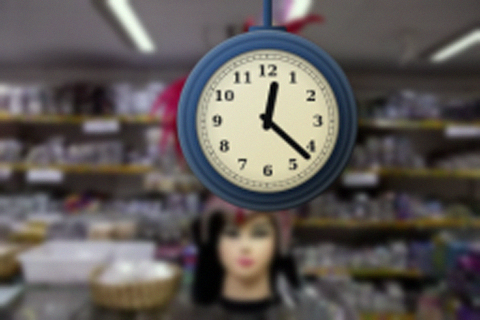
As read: 12h22
